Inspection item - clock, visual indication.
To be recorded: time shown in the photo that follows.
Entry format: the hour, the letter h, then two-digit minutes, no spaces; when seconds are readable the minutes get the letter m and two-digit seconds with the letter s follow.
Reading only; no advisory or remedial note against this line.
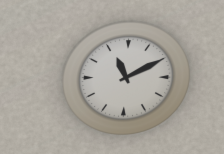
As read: 11h10
